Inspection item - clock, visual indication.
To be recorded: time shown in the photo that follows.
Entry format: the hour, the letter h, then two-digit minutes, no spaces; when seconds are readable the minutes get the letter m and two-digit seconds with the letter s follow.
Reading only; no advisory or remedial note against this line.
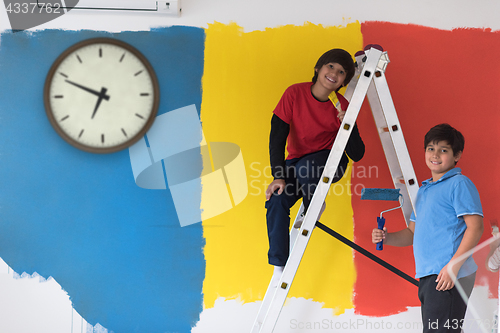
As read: 6h49
